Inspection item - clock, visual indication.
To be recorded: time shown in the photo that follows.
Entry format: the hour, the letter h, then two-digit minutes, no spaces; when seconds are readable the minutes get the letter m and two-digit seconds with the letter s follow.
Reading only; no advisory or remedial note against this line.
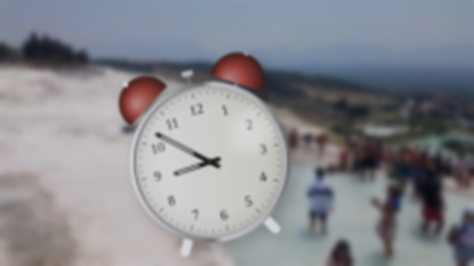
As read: 8h52
